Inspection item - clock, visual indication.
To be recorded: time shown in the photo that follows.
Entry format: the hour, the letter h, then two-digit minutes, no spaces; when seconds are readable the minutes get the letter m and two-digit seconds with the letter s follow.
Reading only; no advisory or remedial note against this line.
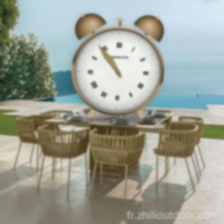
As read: 10h54
